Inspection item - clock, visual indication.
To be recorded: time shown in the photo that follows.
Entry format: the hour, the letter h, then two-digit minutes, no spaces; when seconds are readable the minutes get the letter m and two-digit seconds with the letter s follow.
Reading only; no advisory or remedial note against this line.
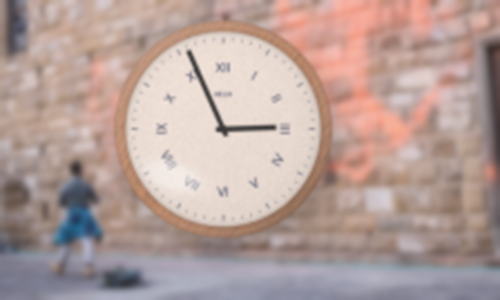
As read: 2h56
